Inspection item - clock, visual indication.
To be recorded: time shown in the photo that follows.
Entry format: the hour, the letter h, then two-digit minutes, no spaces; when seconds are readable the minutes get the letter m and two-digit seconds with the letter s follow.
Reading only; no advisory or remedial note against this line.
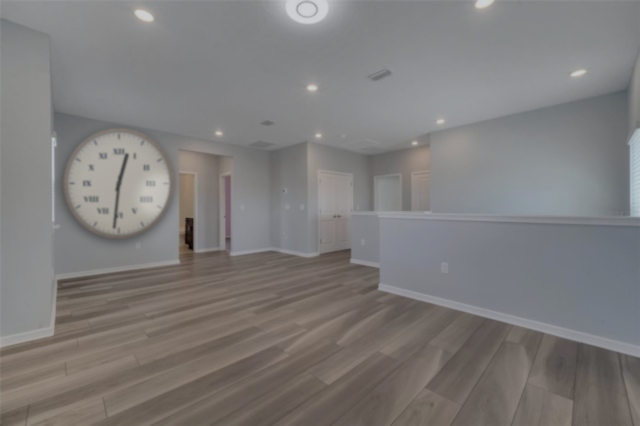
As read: 12h31
